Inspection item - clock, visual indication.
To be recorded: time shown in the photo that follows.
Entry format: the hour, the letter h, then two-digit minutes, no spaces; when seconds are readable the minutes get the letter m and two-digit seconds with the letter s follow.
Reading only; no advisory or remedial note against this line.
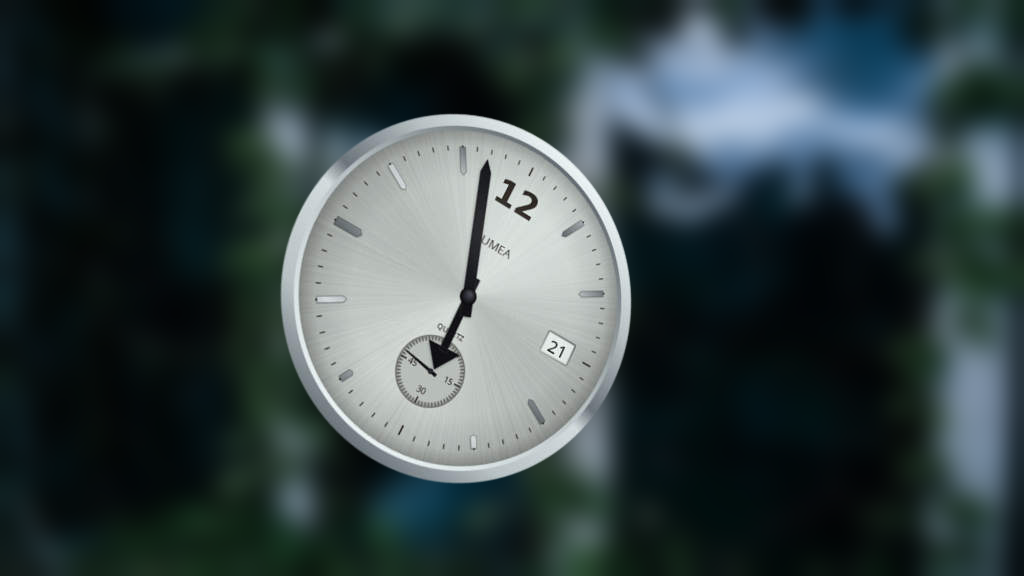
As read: 5h56m47s
